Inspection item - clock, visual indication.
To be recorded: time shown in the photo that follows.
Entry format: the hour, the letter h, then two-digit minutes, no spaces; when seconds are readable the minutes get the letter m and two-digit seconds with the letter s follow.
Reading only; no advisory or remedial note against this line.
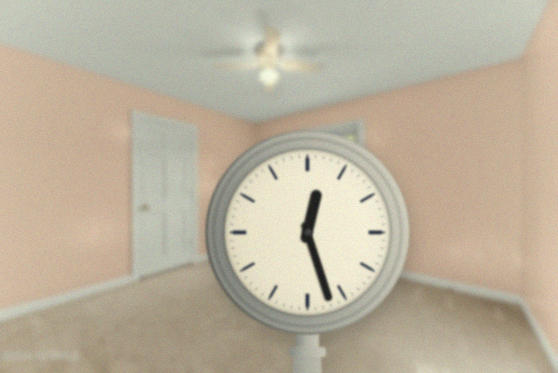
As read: 12h27
